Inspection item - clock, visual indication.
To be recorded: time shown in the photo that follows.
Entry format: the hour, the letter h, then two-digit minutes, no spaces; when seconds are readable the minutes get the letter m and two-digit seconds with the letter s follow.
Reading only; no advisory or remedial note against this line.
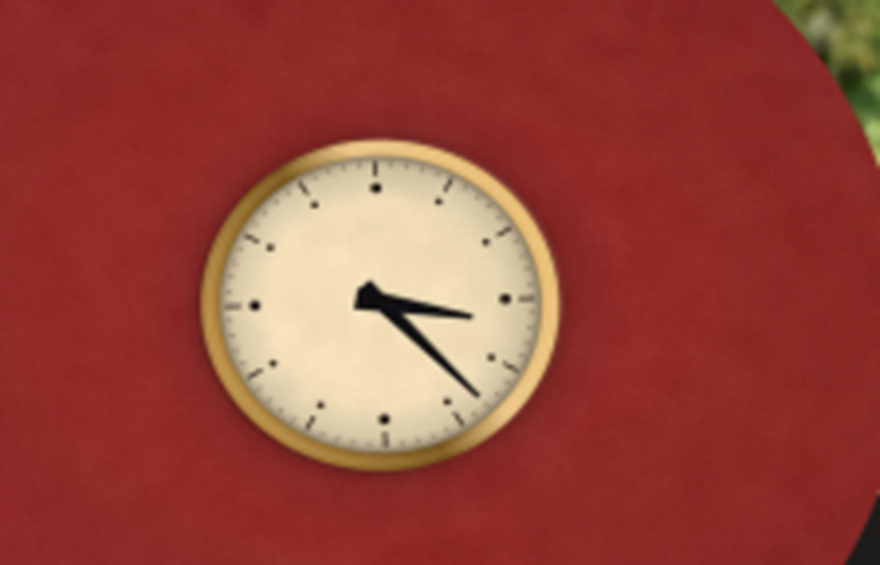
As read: 3h23
